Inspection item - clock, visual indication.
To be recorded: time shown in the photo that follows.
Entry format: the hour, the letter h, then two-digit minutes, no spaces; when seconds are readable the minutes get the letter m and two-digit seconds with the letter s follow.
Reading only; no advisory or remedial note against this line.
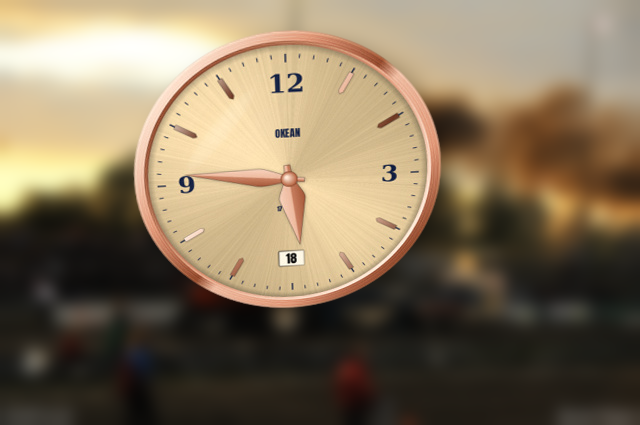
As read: 5h46
